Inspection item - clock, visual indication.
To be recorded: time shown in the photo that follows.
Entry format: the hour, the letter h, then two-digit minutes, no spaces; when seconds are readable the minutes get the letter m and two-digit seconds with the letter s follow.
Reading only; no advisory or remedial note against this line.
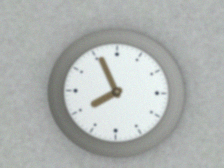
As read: 7h56
